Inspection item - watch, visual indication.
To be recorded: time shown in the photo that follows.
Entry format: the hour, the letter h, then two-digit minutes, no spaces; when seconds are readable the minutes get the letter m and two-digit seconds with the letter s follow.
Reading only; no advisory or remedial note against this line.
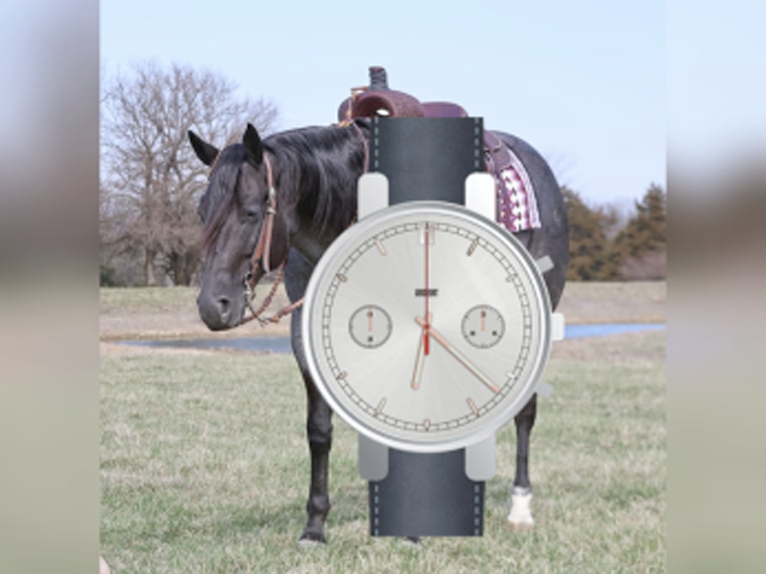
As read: 6h22
